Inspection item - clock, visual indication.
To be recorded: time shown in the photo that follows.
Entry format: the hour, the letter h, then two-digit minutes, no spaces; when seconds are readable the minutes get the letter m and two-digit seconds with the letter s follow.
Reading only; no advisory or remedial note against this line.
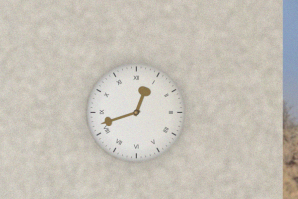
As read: 12h42
